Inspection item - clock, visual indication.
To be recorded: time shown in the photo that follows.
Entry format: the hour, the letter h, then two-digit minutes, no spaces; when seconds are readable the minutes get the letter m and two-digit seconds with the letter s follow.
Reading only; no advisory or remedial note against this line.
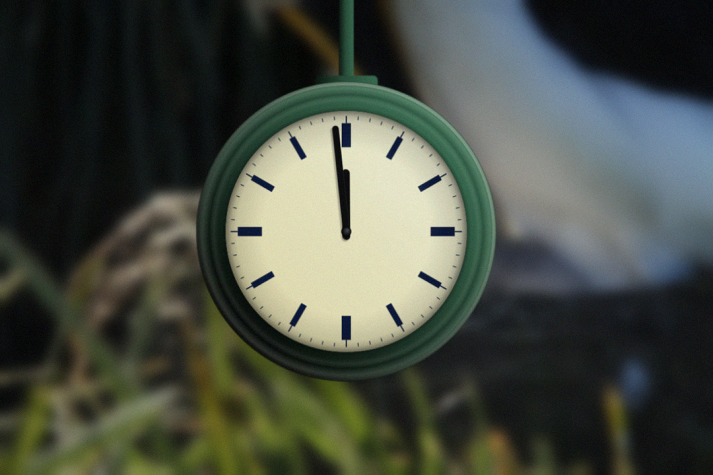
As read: 11h59
